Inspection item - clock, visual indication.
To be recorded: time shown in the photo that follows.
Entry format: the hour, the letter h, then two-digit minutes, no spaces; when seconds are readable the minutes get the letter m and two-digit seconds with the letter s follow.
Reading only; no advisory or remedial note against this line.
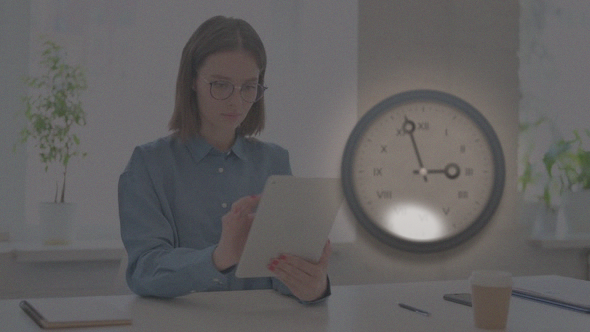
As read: 2h57
